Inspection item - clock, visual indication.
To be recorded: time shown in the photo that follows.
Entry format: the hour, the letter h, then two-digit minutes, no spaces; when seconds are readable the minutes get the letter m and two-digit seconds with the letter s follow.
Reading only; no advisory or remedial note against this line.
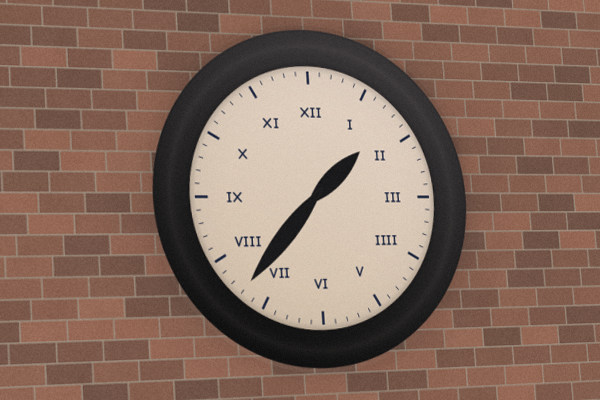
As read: 1h37
